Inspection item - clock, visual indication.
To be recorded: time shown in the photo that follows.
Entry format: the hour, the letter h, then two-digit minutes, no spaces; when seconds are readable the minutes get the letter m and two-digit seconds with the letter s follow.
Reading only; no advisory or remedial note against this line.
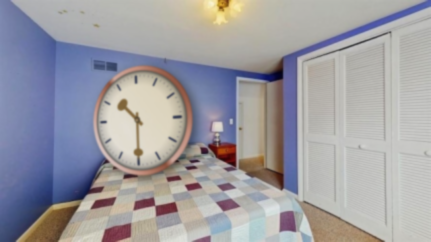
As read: 10h30
